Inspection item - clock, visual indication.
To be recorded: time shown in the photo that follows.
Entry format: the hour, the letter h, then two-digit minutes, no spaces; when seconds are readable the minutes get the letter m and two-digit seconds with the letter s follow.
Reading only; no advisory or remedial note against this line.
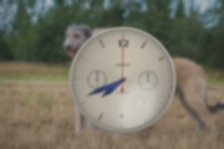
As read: 7h41
